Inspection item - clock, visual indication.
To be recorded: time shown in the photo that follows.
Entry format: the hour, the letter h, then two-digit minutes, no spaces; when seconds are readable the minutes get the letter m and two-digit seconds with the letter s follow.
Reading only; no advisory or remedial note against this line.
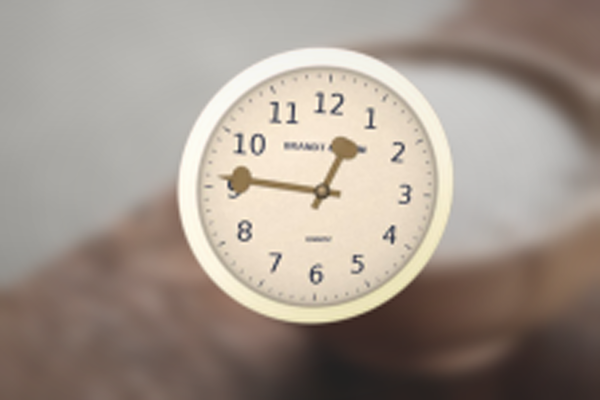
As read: 12h46
